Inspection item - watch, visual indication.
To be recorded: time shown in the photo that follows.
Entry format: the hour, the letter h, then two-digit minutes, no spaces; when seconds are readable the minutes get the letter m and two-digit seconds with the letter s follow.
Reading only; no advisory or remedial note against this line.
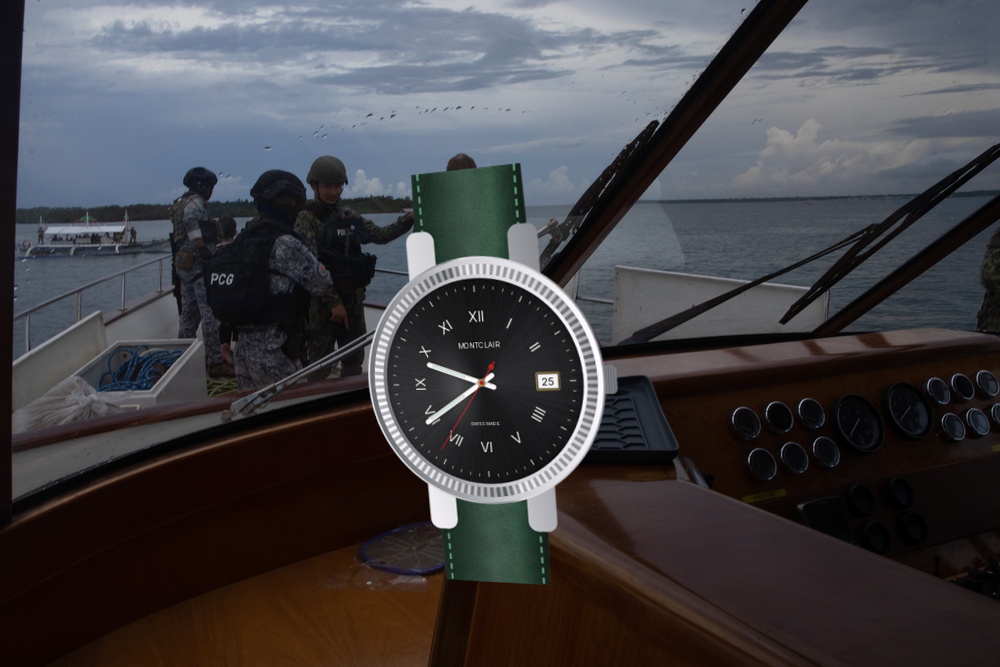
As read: 9h39m36s
